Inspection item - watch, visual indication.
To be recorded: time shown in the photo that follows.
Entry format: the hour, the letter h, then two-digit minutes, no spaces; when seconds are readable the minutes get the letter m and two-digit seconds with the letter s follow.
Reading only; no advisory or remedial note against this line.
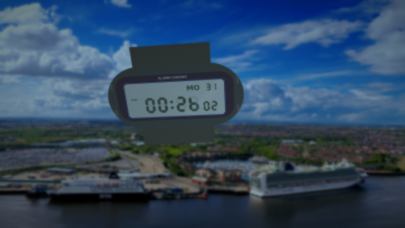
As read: 0h26m02s
